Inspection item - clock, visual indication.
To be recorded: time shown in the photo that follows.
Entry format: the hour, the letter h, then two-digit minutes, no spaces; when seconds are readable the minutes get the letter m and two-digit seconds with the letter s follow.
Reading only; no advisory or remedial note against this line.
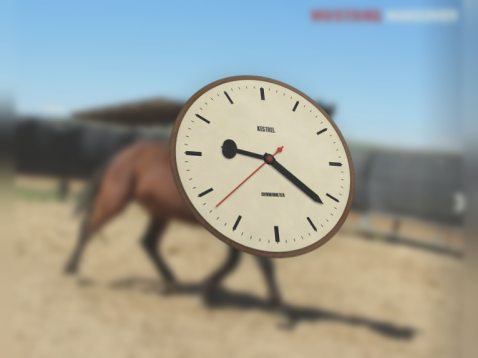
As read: 9h21m38s
